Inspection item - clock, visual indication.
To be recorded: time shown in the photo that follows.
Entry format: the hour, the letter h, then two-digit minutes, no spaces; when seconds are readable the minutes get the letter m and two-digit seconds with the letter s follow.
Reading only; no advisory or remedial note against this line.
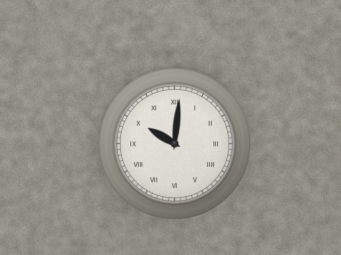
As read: 10h01
